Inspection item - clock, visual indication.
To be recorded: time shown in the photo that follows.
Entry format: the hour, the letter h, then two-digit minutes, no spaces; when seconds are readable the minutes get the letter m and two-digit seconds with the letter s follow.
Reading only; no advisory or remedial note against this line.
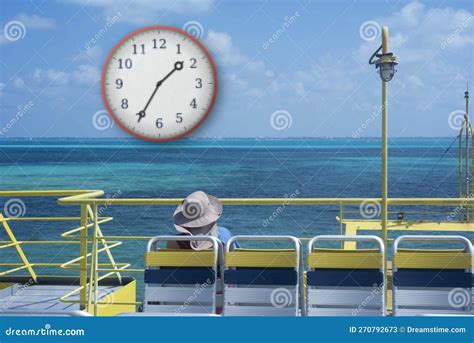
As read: 1h35
